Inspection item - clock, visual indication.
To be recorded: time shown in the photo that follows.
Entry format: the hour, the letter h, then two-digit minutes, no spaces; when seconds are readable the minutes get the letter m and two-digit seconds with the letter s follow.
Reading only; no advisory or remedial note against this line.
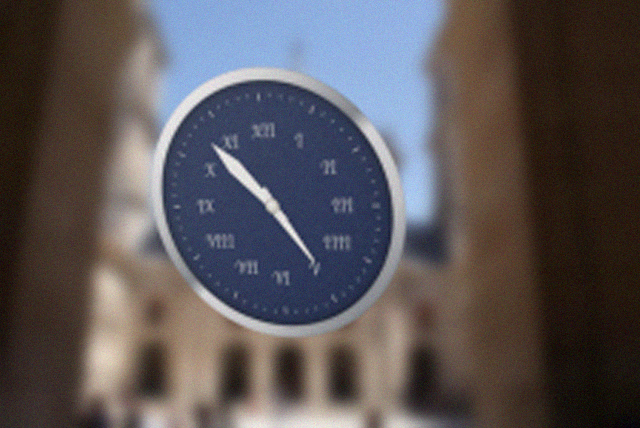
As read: 4h53
